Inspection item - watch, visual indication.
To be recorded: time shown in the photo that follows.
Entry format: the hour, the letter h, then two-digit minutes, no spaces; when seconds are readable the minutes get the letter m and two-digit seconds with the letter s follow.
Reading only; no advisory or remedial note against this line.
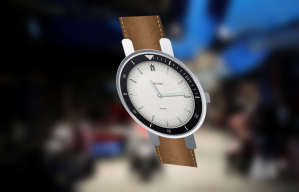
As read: 11h14
